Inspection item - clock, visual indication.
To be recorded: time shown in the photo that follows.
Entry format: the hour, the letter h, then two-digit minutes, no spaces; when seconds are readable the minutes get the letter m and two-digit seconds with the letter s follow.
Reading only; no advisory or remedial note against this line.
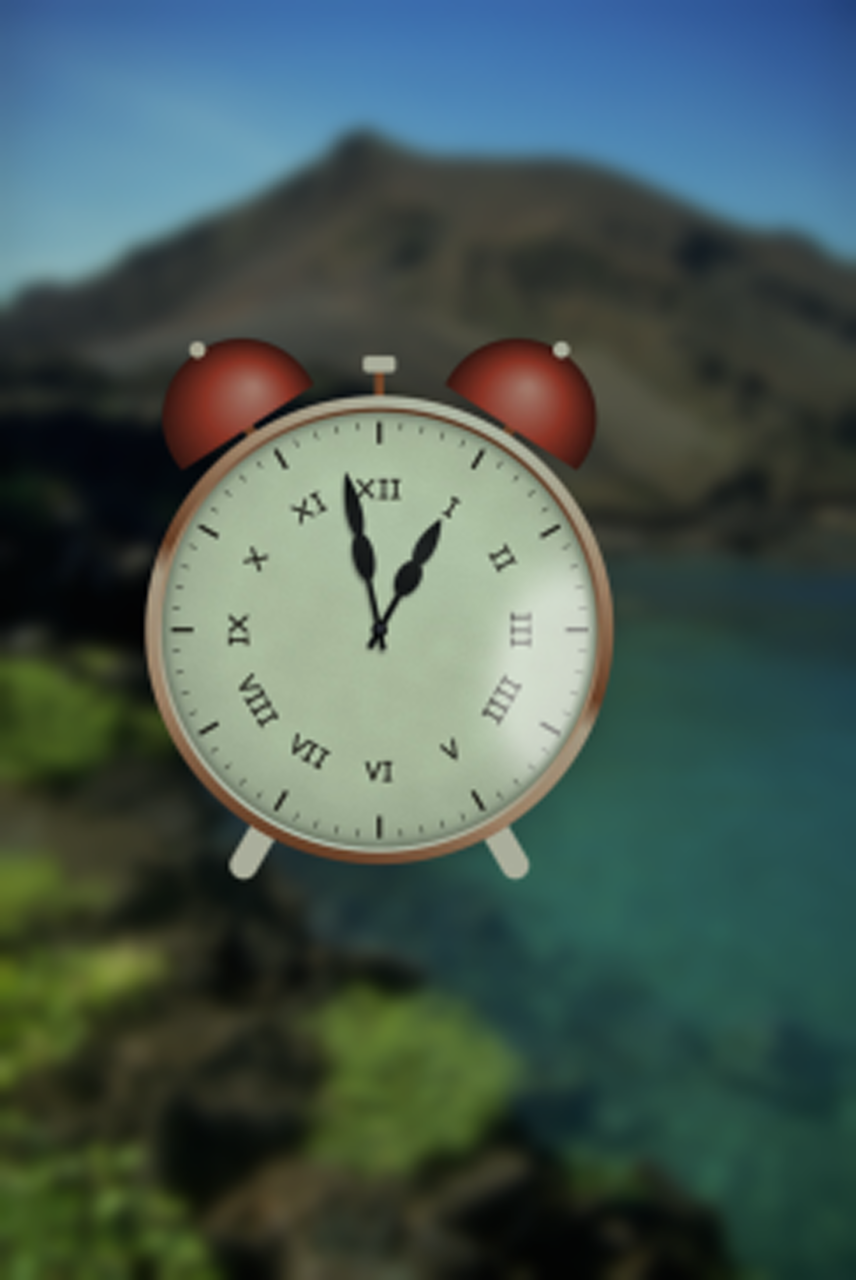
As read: 12h58
